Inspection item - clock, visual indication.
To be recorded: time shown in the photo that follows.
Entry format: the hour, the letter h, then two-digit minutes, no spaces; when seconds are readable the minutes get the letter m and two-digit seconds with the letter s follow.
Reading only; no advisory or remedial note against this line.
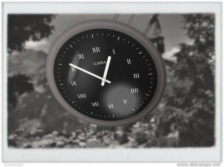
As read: 12h51
